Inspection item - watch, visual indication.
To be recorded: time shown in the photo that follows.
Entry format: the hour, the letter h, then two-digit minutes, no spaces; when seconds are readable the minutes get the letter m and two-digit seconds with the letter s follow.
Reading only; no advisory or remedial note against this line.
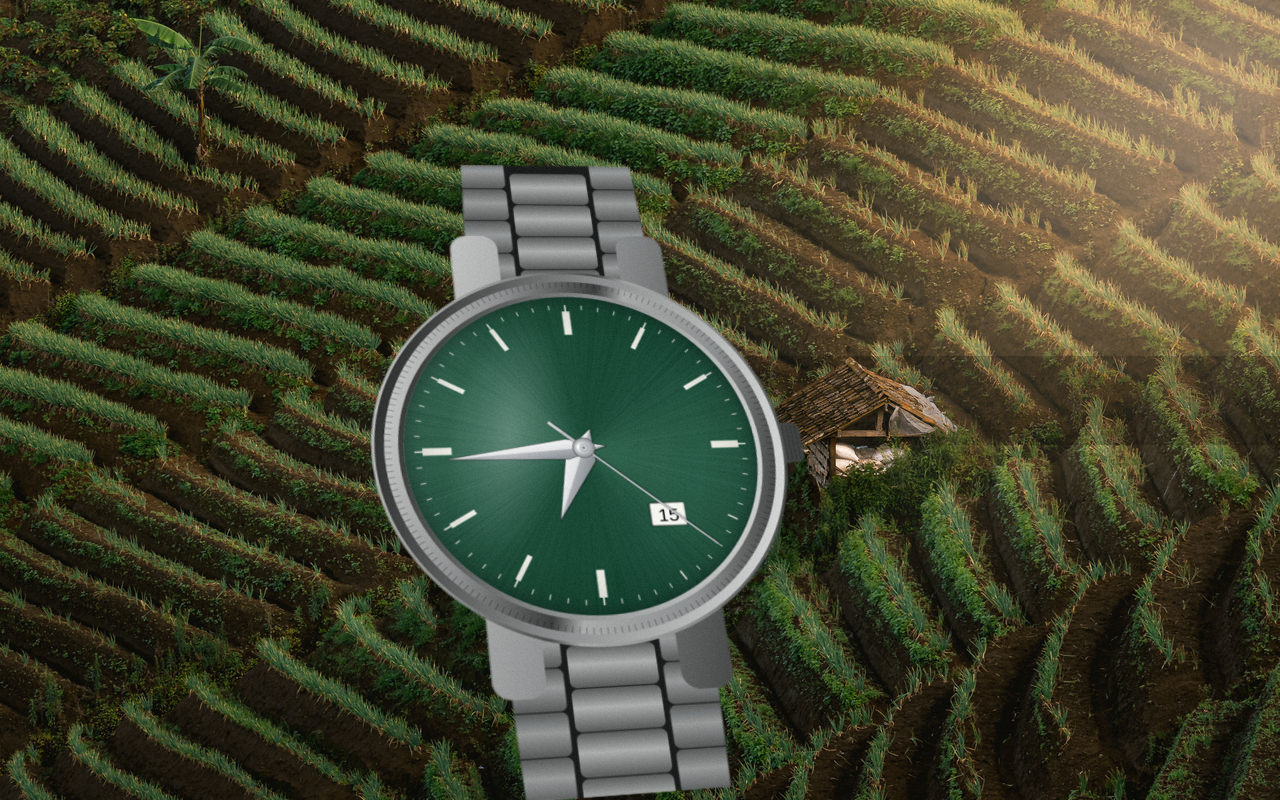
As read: 6h44m22s
